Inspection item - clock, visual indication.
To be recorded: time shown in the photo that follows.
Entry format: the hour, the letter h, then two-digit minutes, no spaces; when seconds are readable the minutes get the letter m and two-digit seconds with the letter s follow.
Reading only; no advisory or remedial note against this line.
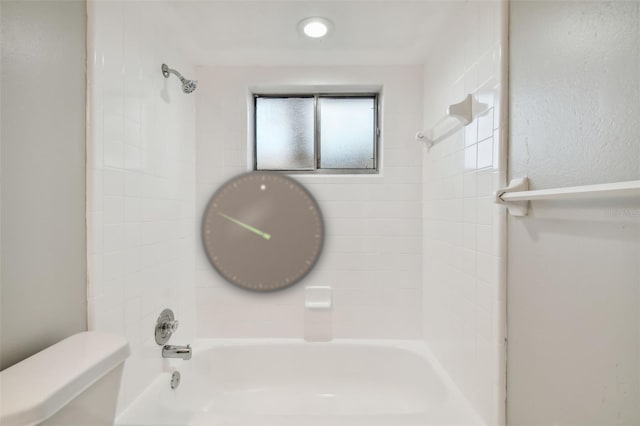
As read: 9h49
